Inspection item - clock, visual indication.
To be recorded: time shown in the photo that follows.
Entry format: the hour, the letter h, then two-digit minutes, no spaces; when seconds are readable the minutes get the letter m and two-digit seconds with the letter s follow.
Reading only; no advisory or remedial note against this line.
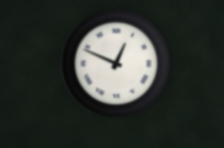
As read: 12h49
